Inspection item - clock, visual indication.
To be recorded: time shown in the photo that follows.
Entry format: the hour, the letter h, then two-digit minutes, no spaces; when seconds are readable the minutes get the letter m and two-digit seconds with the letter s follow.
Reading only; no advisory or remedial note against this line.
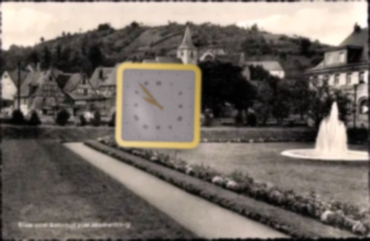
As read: 9h53
